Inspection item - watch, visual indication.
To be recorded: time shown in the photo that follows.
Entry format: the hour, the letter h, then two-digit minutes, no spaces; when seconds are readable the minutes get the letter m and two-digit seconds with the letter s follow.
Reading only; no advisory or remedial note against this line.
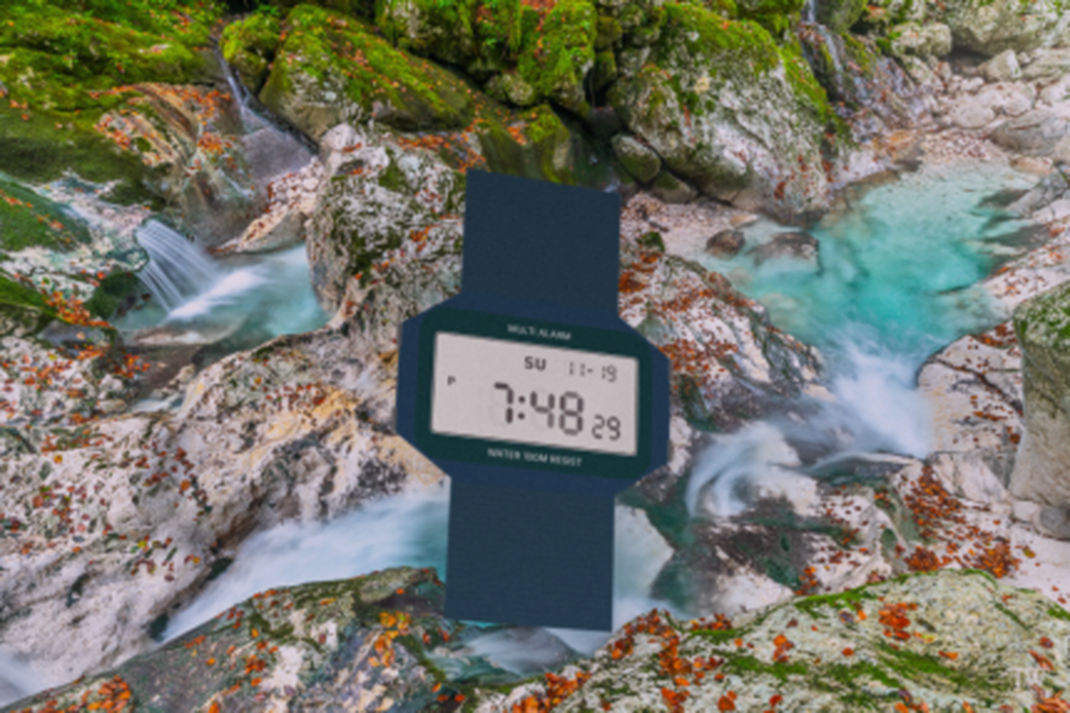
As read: 7h48m29s
